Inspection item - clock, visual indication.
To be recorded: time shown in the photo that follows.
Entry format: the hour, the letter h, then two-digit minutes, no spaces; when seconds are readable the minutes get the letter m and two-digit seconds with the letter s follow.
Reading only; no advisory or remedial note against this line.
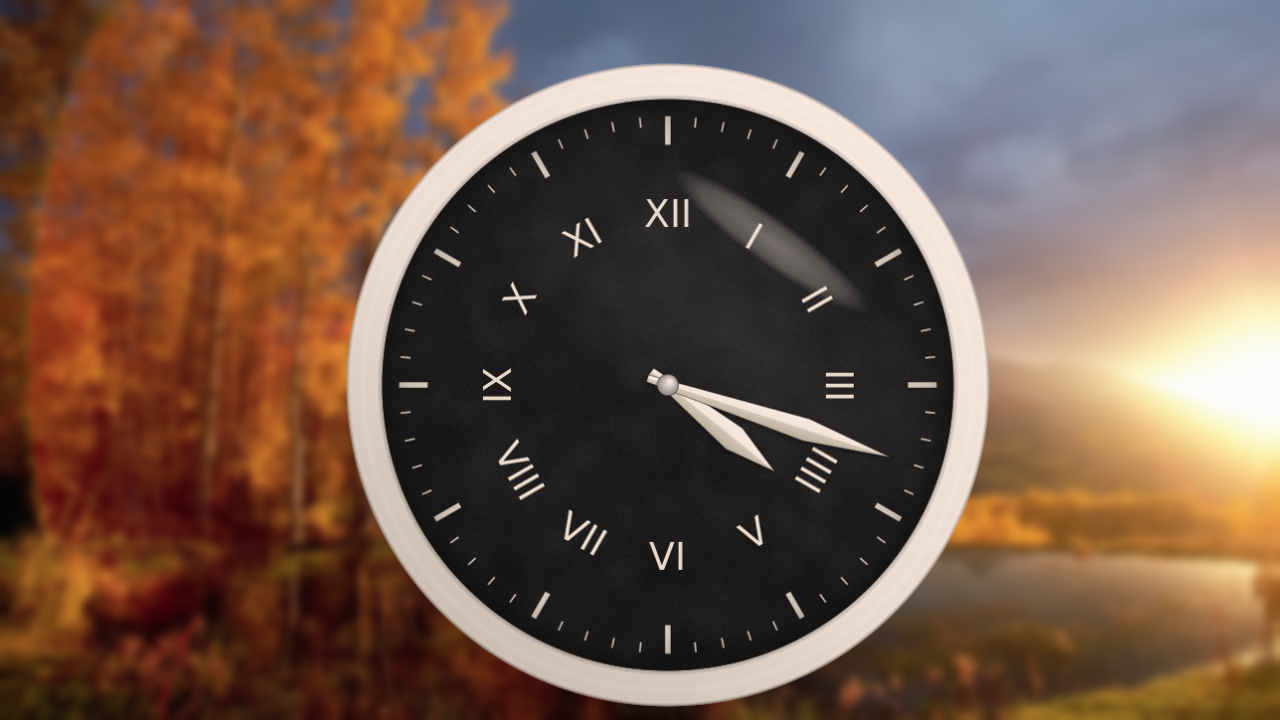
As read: 4h18
